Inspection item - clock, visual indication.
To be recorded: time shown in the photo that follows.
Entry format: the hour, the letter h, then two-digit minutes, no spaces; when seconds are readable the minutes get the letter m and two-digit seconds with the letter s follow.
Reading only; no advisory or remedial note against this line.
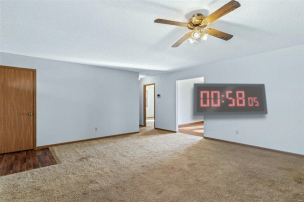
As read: 0h58m05s
